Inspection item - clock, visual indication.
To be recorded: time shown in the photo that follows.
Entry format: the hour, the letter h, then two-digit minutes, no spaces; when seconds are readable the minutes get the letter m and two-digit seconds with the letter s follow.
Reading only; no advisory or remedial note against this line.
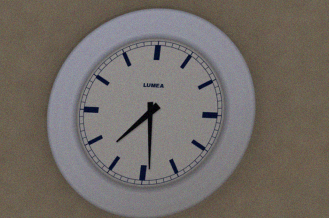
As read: 7h29
